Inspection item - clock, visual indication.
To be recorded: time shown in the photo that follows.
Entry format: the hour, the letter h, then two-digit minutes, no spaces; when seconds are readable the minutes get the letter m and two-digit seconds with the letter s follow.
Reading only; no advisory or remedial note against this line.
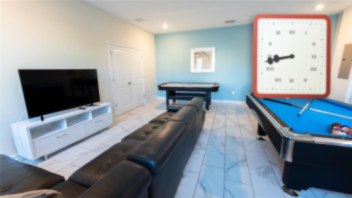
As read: 8h43
